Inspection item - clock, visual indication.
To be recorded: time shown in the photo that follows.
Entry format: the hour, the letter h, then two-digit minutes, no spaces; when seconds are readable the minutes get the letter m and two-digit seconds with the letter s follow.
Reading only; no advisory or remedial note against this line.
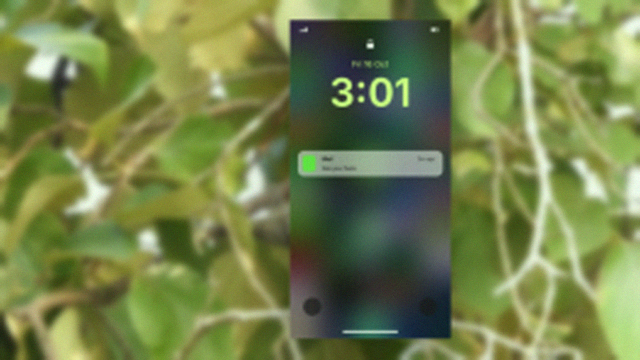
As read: 3h01
